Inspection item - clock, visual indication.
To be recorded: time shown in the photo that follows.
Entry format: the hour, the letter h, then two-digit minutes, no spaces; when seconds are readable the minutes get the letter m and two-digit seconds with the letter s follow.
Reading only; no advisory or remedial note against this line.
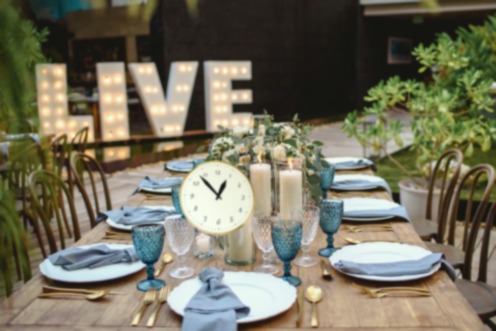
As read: 12h53
